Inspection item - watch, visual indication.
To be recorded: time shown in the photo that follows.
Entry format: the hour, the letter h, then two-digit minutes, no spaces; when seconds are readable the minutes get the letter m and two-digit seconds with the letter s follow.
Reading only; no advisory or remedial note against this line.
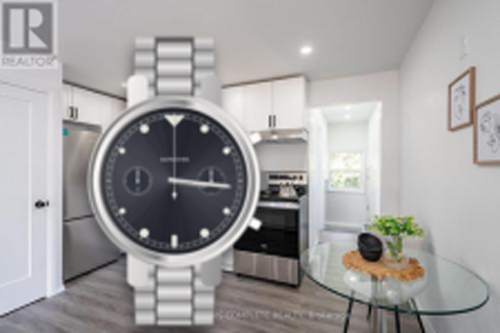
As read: 3h16
